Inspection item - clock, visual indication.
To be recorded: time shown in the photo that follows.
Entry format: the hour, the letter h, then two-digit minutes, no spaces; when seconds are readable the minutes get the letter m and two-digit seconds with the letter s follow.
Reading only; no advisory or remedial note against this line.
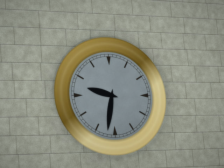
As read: 9h32
